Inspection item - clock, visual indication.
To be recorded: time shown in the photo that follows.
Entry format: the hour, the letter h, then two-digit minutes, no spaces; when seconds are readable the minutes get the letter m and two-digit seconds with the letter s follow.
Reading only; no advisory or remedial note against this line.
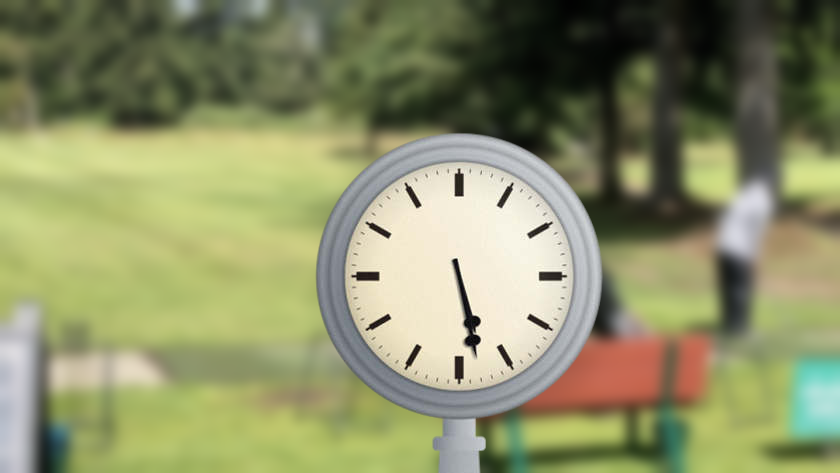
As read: 5h28
